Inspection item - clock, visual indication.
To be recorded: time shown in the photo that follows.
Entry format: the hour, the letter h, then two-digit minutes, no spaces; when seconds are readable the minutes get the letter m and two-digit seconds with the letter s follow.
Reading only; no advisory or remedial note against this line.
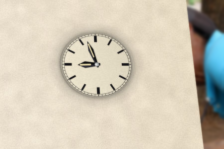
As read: 8h57
